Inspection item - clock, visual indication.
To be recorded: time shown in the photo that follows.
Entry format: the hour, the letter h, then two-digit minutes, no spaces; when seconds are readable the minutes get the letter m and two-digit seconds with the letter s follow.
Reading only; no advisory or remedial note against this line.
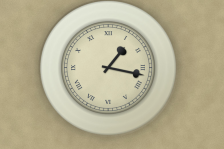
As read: 1h17
